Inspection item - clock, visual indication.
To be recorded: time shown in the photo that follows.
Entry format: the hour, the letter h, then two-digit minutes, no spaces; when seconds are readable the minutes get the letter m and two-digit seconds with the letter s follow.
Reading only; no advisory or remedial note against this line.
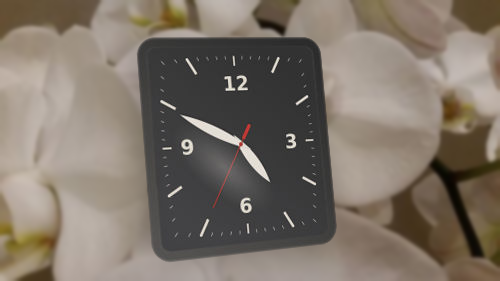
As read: 4h49m35s
